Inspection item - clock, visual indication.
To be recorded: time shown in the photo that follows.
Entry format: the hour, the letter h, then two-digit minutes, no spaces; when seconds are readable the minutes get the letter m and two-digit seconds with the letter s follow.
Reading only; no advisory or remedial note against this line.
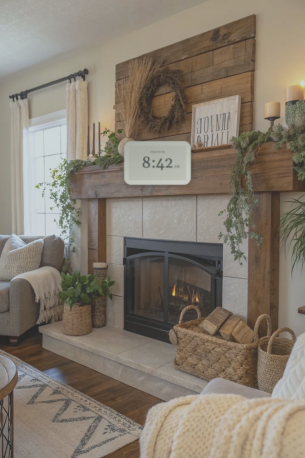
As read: 8h42
